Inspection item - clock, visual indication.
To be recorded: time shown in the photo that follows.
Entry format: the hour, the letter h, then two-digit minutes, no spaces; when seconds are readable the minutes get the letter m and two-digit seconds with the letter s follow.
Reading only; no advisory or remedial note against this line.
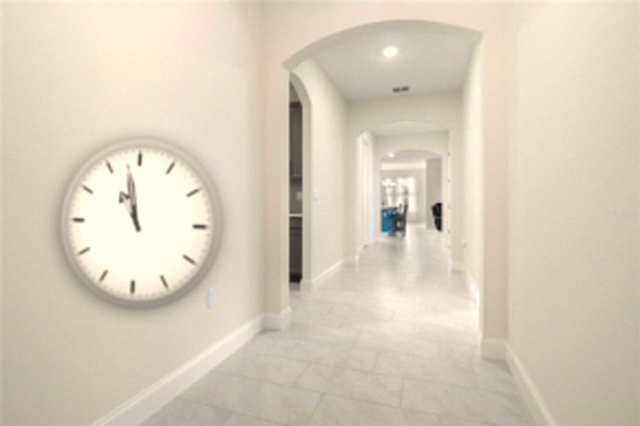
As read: 10h58
